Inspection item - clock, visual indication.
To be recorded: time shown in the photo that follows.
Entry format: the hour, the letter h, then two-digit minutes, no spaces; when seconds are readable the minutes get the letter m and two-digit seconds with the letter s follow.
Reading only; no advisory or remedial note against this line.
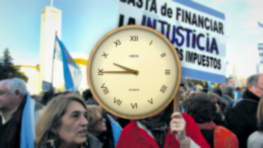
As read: 9h45
